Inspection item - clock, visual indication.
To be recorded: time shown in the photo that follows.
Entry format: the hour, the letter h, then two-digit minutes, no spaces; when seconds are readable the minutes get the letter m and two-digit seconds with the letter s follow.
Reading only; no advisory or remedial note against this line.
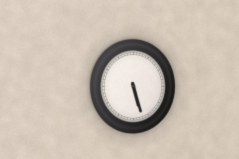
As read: 5h27
